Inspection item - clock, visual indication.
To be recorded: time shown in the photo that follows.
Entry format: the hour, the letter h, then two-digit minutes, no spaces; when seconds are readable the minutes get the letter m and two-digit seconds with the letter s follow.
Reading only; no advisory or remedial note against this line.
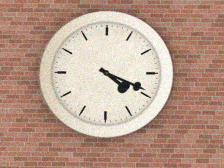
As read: 4h19
